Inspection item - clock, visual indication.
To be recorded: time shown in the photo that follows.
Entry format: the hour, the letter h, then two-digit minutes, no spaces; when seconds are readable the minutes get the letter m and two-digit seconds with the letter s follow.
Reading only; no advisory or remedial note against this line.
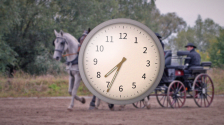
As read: 7h34
